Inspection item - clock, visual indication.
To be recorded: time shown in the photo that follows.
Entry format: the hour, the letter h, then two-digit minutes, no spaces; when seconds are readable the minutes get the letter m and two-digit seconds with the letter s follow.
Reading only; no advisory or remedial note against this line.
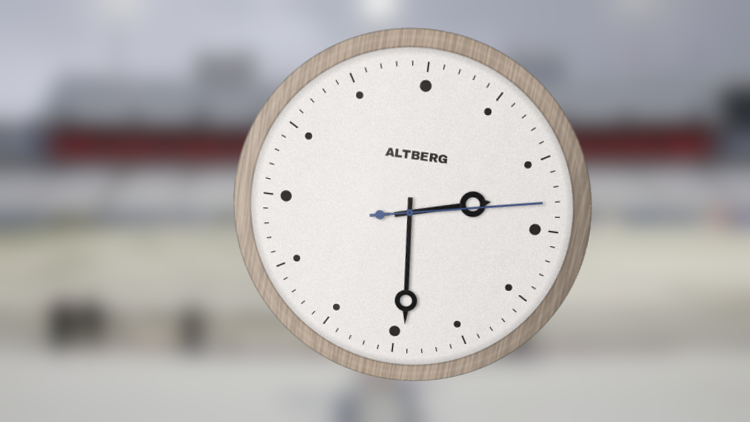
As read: 2h29m13s
